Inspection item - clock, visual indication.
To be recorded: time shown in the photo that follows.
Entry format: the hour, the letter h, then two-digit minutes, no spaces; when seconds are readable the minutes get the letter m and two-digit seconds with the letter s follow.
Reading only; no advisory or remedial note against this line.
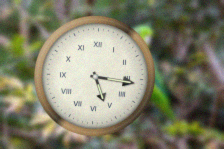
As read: 5h16
